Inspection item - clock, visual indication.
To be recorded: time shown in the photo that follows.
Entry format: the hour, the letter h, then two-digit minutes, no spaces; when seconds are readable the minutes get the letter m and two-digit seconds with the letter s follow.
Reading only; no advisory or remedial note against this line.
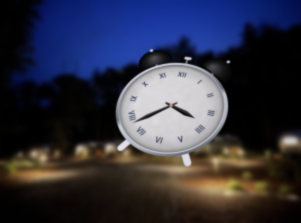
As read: 3h38
